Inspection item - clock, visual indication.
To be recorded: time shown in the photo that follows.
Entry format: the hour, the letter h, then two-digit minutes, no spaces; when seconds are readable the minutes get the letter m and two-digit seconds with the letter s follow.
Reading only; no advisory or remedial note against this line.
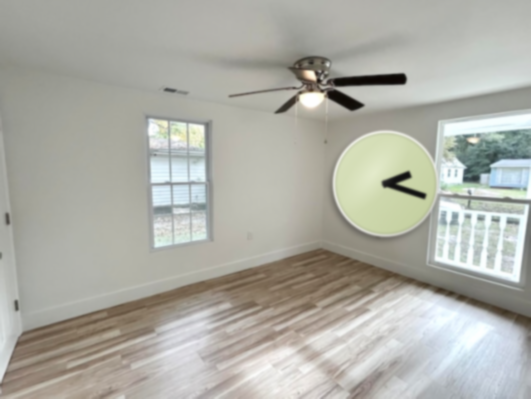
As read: 2h18
